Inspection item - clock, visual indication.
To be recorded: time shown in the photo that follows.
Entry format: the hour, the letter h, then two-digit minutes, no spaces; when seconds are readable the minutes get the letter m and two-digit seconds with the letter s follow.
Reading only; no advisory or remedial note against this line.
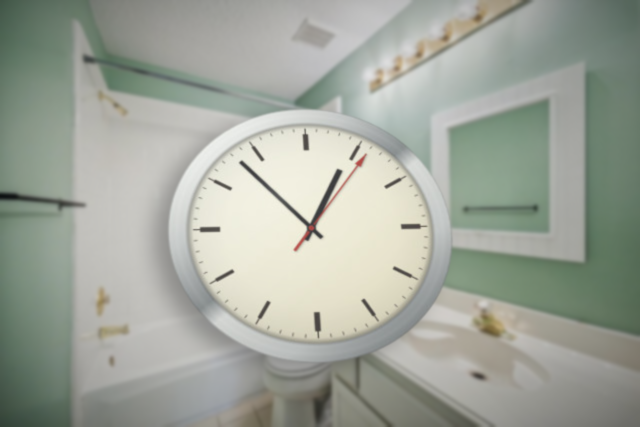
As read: 12h53m06s
